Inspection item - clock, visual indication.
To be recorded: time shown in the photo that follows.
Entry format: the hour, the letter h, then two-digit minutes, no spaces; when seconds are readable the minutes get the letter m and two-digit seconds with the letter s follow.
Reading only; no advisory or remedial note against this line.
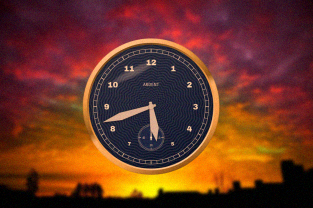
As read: 5h42
